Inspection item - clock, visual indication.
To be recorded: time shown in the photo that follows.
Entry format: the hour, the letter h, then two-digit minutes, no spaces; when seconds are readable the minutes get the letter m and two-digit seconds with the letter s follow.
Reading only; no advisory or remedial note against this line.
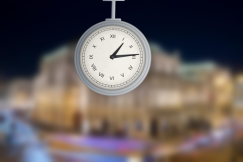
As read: 1h14
